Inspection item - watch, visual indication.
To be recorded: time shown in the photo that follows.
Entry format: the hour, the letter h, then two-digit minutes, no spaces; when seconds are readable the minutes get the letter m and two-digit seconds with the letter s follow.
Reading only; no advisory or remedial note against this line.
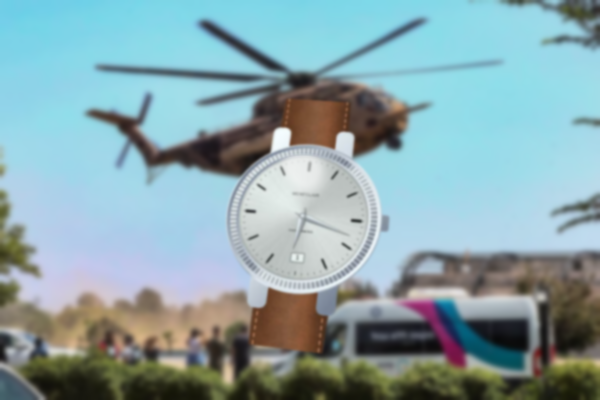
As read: 6h18
